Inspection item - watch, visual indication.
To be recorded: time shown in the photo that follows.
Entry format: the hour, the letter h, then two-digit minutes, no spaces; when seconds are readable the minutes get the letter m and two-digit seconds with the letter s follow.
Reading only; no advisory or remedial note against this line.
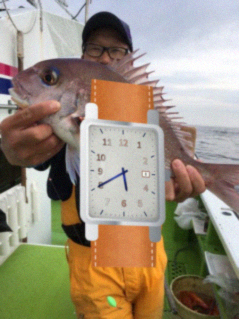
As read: 5h40
